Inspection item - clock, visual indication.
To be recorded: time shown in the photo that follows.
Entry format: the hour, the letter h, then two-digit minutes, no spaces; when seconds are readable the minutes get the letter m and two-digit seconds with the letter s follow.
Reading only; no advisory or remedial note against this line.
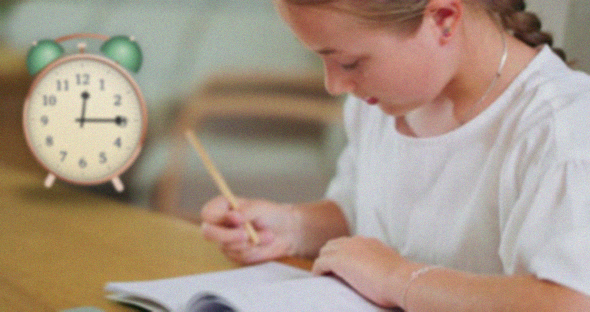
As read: 12h15
